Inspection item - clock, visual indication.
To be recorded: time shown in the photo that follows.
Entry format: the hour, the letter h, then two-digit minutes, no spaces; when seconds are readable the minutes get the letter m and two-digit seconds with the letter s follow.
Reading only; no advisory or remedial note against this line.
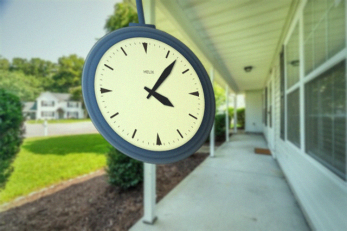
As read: 4h07
